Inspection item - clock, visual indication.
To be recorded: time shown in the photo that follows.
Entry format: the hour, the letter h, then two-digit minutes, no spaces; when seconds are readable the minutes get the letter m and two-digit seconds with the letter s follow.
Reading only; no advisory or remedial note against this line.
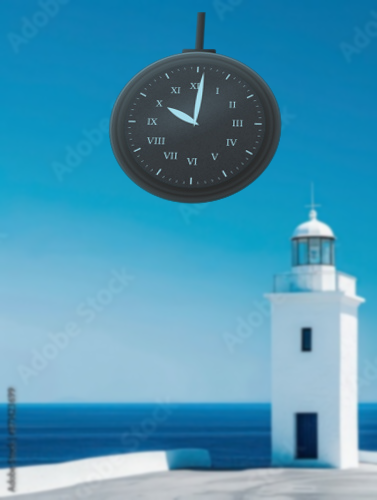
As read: 10h01
